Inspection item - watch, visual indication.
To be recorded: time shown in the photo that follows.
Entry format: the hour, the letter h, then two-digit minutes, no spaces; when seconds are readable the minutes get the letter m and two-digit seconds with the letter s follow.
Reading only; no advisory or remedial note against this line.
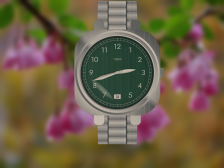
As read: 2h42
